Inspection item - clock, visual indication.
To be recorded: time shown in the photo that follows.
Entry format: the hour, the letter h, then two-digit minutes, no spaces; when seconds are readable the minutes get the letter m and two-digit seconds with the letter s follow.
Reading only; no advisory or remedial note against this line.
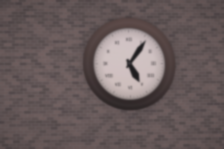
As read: 5h06
